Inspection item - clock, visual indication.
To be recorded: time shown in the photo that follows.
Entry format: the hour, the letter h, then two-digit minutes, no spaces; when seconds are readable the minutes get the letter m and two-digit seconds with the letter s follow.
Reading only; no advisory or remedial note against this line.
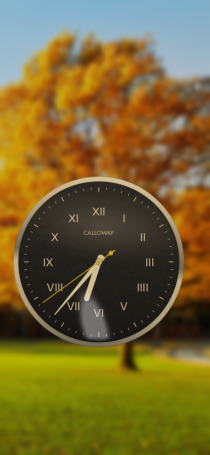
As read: 6h36m39s
